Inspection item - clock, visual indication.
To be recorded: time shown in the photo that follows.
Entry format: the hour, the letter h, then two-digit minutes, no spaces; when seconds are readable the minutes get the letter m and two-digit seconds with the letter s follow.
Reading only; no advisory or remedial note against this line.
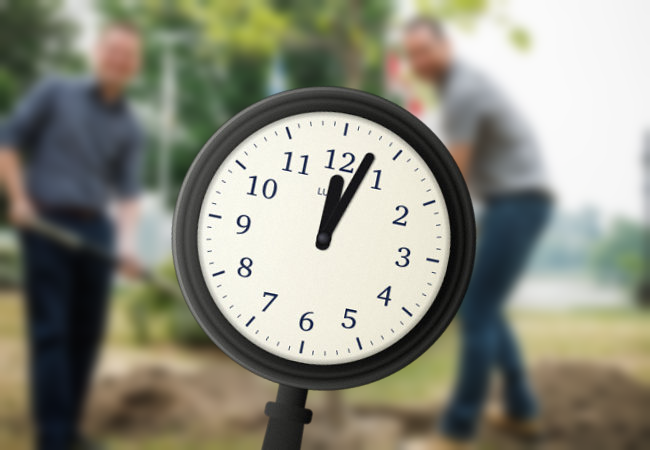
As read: 12h03
